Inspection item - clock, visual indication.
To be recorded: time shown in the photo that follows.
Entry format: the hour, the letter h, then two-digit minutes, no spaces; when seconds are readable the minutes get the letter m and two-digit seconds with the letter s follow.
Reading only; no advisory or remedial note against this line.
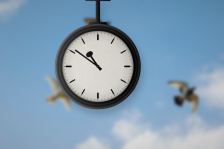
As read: 10h51
